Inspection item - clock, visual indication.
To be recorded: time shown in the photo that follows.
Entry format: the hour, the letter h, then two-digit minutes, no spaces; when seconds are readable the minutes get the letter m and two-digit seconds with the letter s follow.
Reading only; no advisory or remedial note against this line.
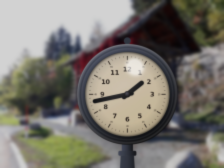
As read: 1h43
